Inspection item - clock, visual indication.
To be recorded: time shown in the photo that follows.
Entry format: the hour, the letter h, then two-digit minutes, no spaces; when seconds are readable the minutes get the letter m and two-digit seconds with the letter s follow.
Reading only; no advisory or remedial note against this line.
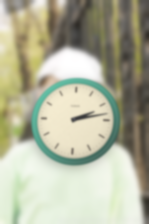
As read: 2h13
